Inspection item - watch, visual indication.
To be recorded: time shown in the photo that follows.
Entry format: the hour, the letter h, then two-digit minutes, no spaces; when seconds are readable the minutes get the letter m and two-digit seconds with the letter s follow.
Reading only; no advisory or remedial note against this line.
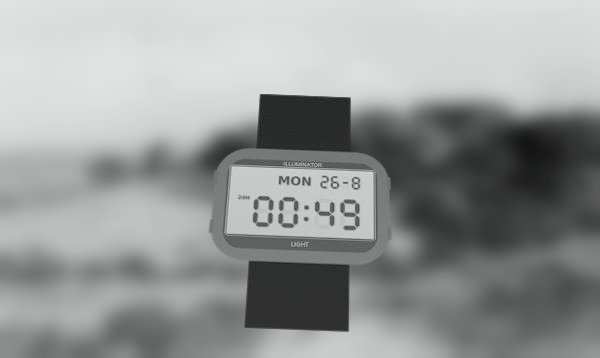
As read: 0h49
